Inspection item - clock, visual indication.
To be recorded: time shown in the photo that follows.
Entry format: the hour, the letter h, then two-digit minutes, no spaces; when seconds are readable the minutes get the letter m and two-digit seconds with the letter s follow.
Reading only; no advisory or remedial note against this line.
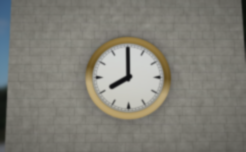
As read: 8h00
